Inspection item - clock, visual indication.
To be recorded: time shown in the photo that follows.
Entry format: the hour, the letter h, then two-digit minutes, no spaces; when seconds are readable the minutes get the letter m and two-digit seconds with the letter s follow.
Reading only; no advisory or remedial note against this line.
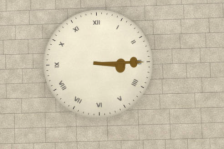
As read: 3h15
